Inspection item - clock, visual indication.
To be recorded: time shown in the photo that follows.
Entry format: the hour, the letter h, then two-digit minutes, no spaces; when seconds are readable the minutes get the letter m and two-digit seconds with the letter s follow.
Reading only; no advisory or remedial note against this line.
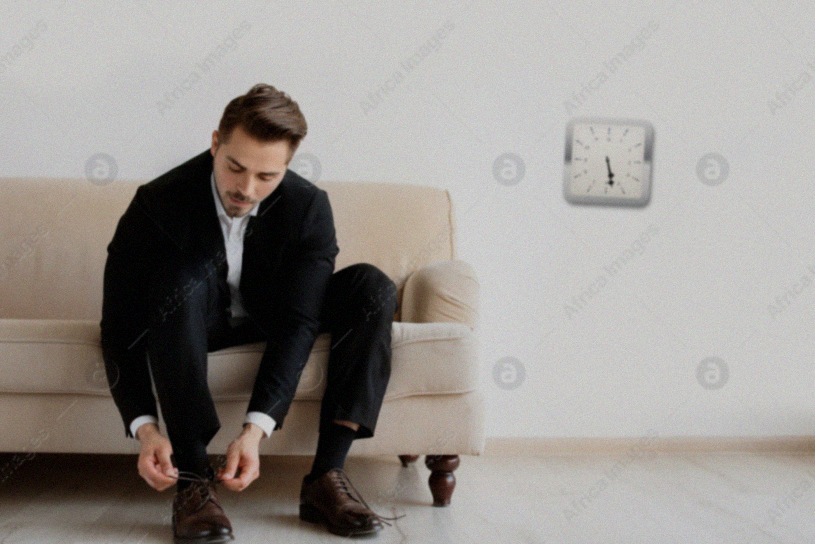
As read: 5h28
